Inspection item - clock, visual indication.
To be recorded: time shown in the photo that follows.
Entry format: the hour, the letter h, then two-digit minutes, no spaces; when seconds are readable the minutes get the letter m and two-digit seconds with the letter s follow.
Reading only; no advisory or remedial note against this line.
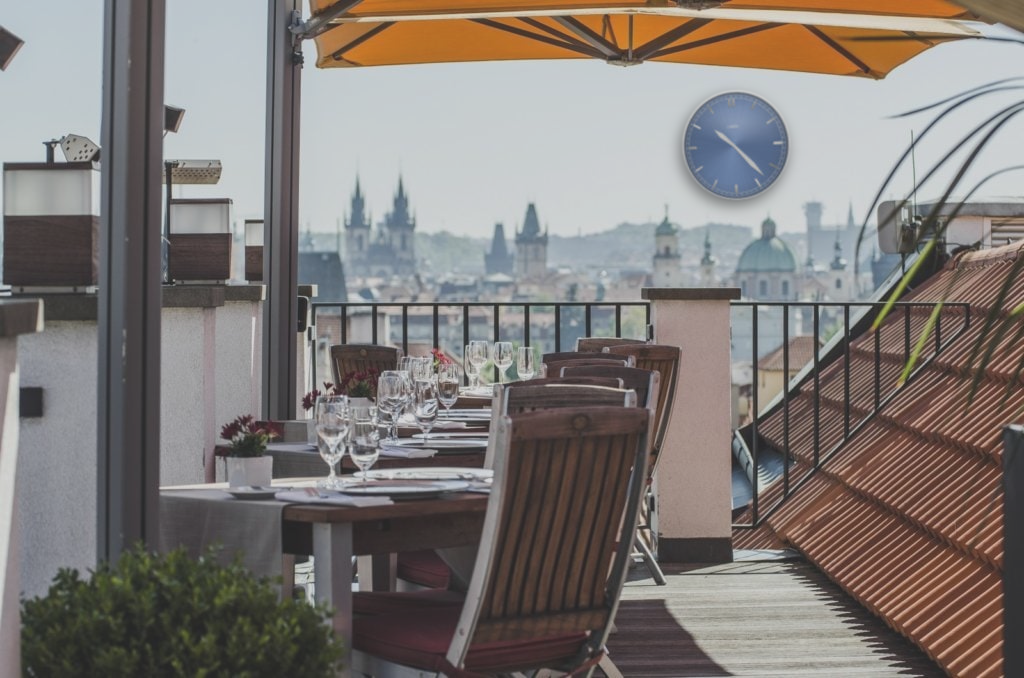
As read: 10h23
